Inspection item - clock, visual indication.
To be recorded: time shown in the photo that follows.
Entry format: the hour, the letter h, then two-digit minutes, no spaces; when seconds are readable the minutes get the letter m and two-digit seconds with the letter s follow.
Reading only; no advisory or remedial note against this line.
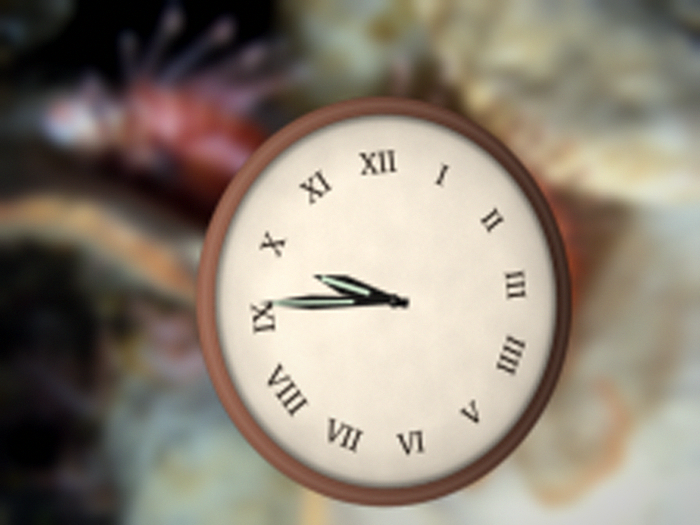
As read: 9h46
